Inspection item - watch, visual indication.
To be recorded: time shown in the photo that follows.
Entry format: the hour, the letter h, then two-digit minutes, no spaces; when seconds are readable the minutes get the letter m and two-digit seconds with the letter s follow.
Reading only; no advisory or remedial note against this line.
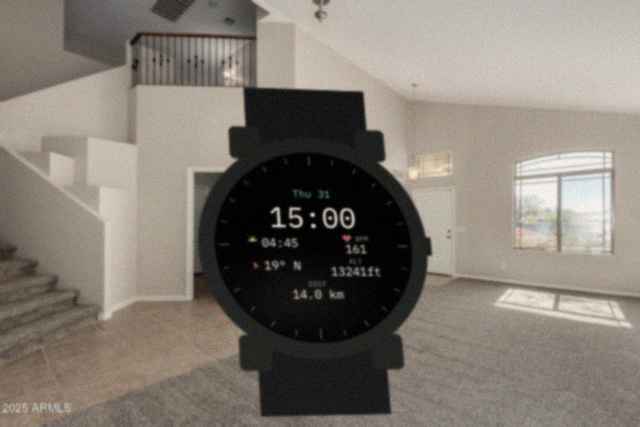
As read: 15h00
